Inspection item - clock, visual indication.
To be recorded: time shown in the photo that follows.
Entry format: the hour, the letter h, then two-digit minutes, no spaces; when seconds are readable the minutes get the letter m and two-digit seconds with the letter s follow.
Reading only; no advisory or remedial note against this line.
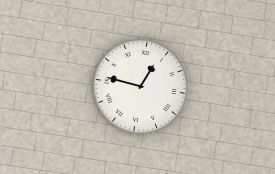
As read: 12h46
